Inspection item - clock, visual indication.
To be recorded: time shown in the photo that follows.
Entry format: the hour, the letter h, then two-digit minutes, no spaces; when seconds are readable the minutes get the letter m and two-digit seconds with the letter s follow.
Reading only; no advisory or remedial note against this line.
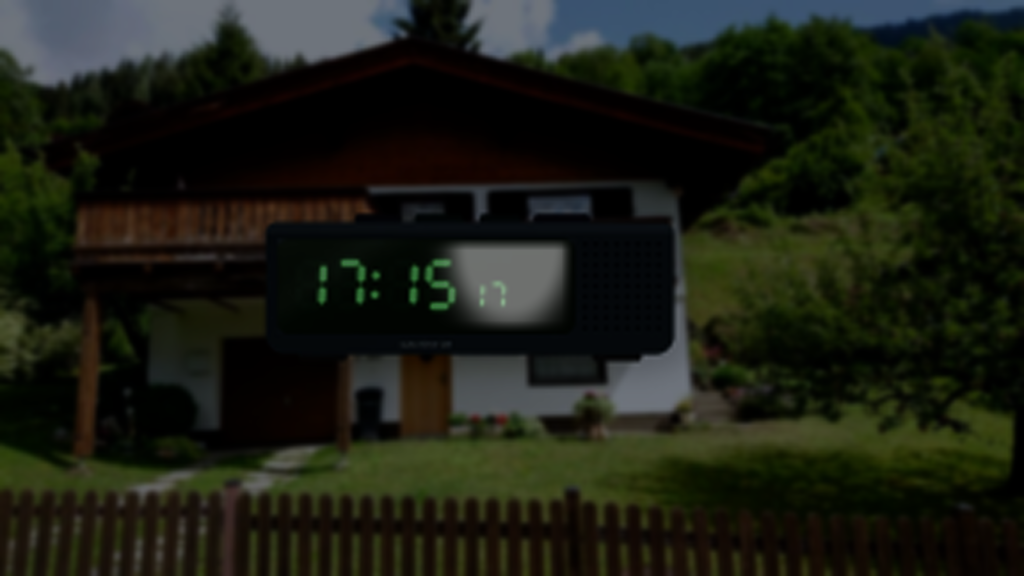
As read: 17h15m17s
